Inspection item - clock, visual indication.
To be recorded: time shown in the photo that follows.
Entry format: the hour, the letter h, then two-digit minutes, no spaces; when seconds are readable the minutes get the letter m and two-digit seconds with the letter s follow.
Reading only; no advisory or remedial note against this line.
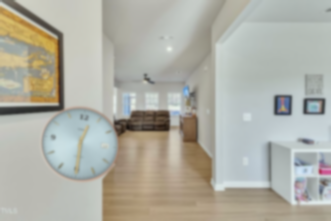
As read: 12h30
